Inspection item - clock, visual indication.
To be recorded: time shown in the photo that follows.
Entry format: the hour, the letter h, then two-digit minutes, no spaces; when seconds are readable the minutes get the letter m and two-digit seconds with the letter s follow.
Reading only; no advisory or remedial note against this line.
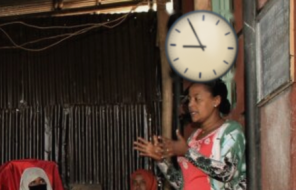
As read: 8h55
